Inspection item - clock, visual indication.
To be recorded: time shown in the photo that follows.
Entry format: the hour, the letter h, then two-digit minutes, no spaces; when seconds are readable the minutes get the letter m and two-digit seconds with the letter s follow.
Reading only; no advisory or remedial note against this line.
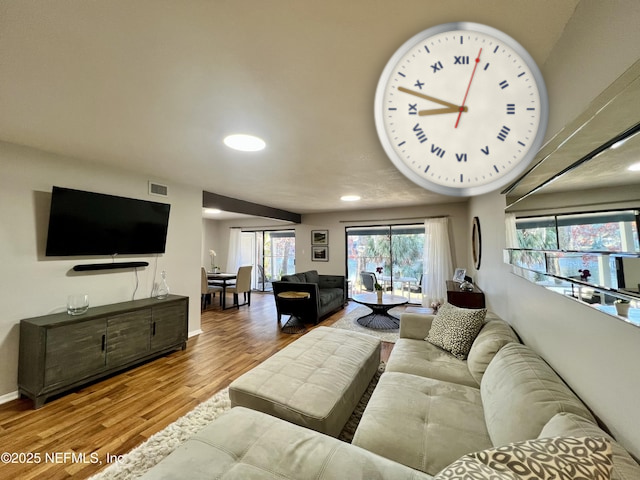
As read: 8h48m03s
